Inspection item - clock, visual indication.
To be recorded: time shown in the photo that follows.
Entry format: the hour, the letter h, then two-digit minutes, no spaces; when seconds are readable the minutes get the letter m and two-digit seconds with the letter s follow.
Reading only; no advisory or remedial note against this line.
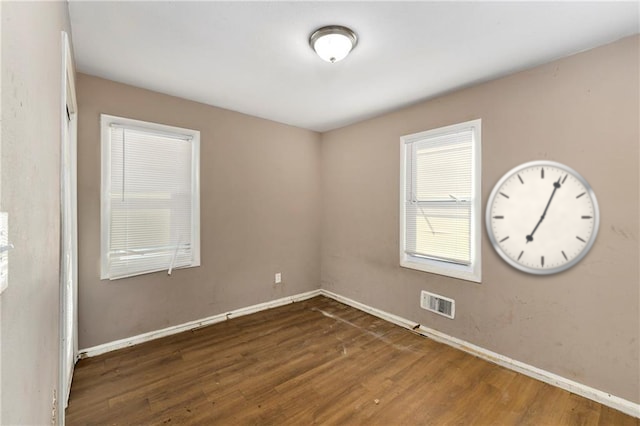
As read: 7h04
